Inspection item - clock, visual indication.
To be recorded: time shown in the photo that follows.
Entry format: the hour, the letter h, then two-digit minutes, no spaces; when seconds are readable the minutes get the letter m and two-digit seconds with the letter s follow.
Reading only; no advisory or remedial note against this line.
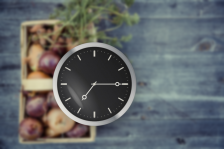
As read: 7h15
